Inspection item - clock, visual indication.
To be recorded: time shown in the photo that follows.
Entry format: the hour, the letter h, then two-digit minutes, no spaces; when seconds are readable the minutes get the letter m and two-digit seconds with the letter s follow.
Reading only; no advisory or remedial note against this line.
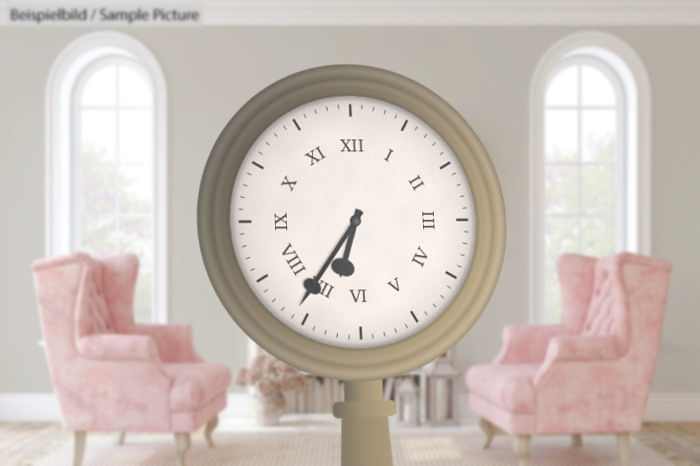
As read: 6h36
